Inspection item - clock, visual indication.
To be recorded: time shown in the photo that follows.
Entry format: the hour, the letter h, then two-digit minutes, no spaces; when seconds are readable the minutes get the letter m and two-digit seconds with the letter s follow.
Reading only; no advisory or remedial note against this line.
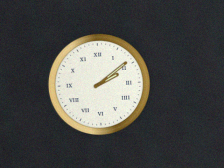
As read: 2h09
